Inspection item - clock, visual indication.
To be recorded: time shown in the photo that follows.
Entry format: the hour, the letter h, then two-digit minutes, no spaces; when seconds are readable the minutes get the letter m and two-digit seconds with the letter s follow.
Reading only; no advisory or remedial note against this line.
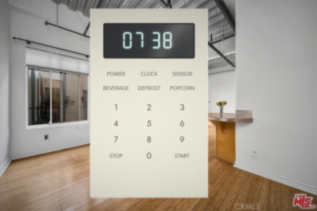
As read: 7h38
